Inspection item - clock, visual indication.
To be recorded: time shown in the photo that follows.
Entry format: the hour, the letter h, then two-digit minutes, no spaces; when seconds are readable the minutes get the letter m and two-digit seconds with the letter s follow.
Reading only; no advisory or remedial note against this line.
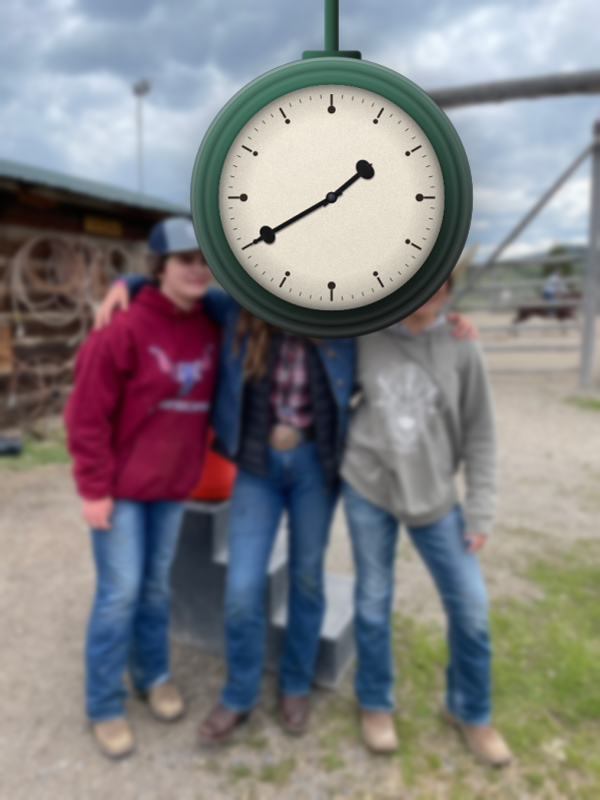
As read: 1h40
